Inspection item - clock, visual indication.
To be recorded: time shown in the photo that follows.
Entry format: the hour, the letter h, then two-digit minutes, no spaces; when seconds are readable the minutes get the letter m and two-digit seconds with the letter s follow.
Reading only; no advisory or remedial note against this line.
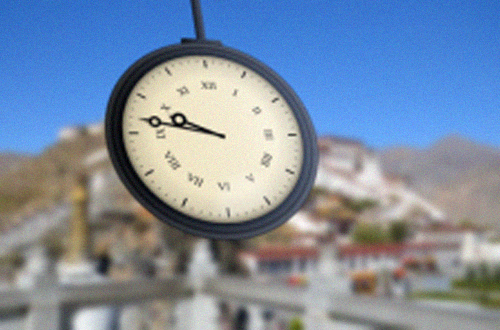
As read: 9h47
